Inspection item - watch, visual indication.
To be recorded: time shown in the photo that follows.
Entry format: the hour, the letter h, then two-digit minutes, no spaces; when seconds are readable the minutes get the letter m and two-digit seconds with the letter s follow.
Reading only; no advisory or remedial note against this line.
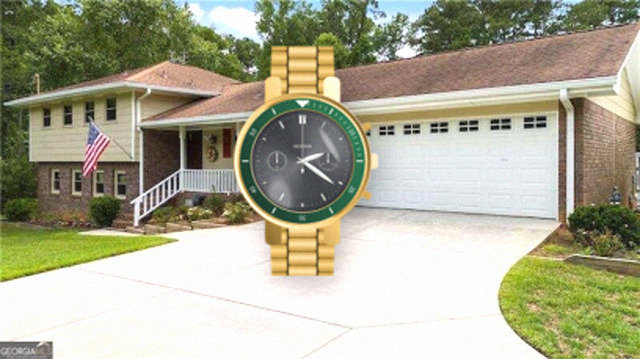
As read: 2h21
